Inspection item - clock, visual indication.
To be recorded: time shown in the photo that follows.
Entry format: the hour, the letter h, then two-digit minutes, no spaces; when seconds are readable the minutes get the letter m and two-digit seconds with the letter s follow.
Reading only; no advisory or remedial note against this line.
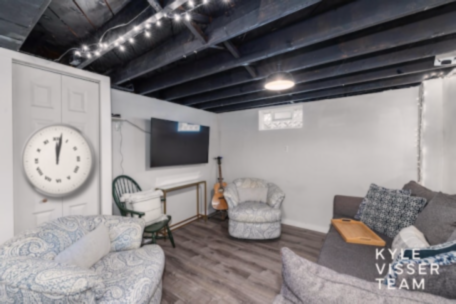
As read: 12h02
